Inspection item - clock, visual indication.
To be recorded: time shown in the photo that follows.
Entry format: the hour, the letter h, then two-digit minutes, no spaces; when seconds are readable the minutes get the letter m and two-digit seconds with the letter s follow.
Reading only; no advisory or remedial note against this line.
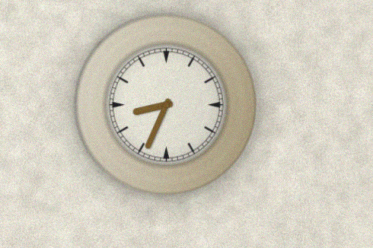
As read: 8h34
